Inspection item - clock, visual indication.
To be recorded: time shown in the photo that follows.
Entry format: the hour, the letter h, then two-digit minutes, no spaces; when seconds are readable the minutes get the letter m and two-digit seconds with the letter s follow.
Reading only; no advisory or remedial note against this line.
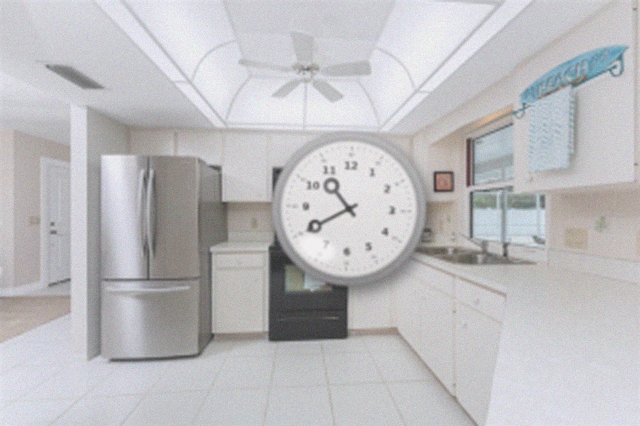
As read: 10h40
